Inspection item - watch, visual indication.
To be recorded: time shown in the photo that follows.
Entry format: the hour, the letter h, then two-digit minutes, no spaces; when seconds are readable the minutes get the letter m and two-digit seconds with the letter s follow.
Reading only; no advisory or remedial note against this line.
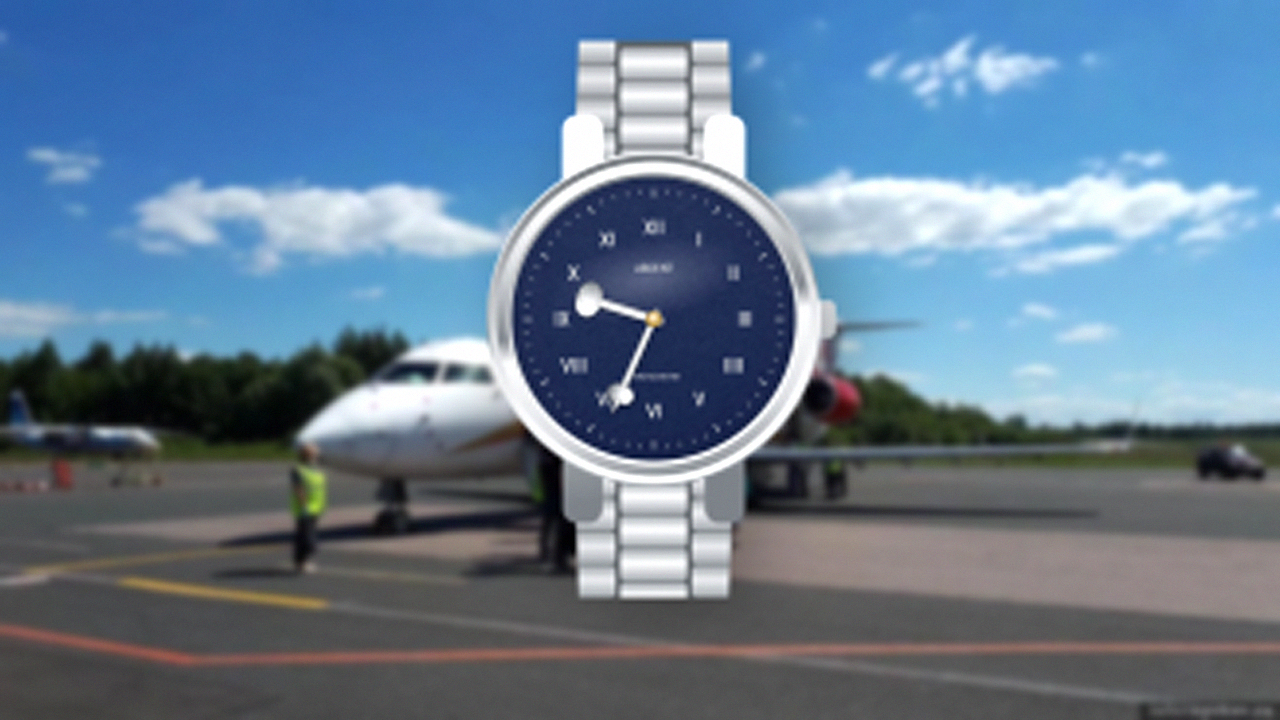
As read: 9h34
